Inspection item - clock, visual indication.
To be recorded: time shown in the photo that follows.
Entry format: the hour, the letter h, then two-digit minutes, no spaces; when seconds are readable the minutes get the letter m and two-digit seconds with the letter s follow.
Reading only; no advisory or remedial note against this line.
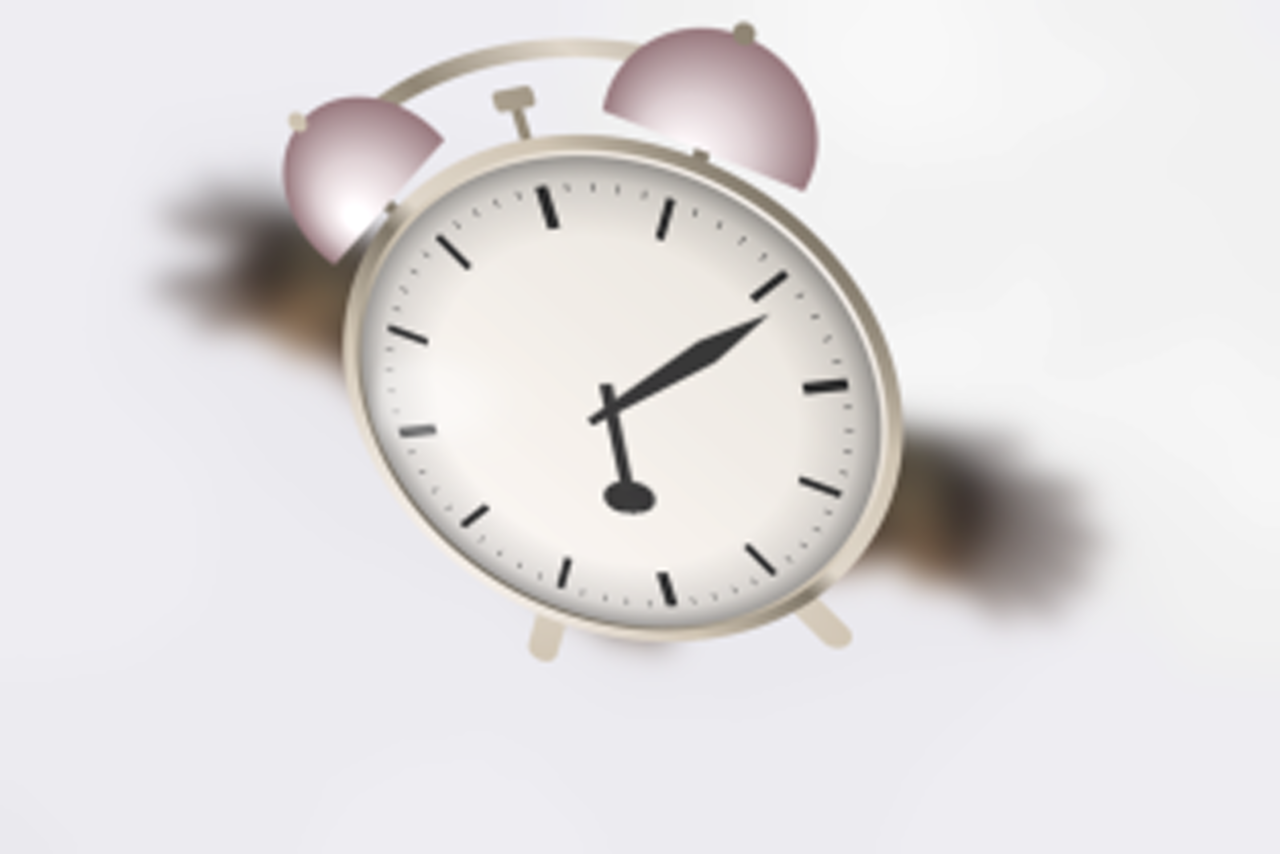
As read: 6h11
